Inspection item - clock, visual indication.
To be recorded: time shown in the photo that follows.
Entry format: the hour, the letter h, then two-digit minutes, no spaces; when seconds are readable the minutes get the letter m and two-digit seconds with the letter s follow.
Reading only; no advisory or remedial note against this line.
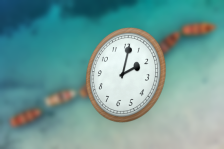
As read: 2h01
